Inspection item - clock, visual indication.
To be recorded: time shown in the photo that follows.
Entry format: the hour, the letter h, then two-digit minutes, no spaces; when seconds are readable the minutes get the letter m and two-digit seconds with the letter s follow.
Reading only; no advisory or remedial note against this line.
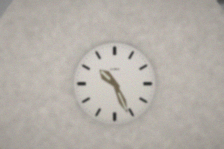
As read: 10h26
